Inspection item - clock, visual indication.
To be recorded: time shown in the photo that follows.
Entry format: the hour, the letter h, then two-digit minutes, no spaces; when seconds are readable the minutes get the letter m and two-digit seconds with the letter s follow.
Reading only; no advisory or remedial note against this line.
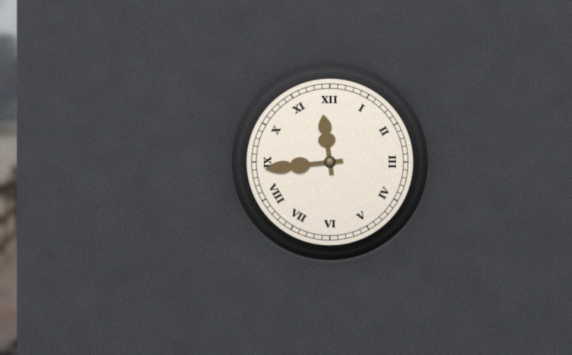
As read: 11h44
